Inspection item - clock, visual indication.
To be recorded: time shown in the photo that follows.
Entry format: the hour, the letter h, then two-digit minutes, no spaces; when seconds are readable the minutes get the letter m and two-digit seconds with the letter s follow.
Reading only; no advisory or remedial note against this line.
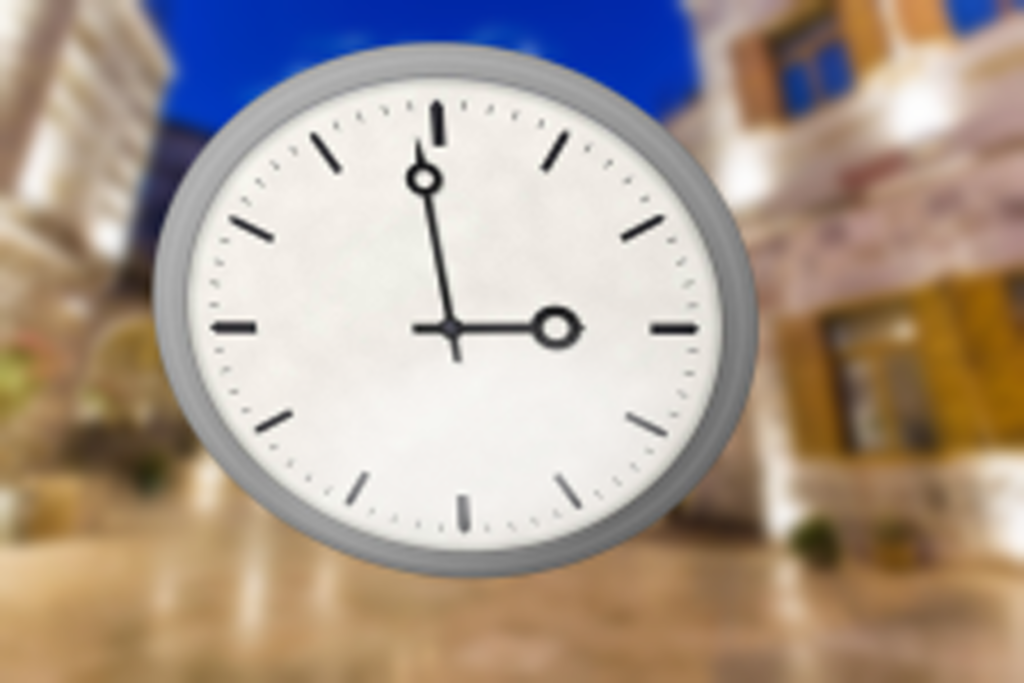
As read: 2h59
